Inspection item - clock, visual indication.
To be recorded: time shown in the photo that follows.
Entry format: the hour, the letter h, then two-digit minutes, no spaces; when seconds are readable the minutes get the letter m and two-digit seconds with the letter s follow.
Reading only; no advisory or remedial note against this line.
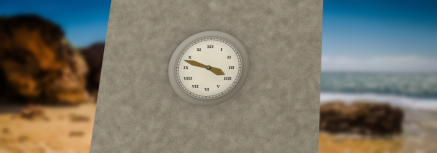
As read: 3h48
